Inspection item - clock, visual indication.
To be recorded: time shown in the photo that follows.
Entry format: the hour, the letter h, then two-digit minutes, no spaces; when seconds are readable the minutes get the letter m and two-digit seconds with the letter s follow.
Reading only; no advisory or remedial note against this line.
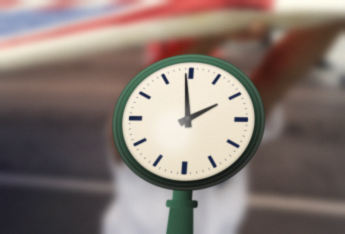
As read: 1h59
